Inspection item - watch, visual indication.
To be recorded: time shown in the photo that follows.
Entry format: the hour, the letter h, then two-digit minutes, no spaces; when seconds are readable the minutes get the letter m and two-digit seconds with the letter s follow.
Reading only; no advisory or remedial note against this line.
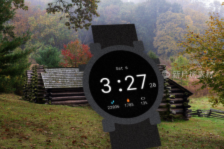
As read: 3h27
